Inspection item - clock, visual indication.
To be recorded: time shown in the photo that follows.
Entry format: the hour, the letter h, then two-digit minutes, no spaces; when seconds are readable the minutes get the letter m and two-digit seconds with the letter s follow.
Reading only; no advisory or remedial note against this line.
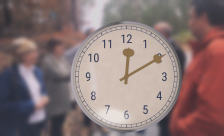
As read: 12h10
